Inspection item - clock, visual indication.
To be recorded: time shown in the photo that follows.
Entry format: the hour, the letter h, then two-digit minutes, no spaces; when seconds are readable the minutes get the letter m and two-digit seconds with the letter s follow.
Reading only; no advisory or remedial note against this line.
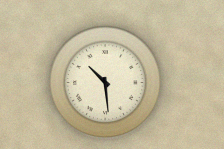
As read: 10h29
